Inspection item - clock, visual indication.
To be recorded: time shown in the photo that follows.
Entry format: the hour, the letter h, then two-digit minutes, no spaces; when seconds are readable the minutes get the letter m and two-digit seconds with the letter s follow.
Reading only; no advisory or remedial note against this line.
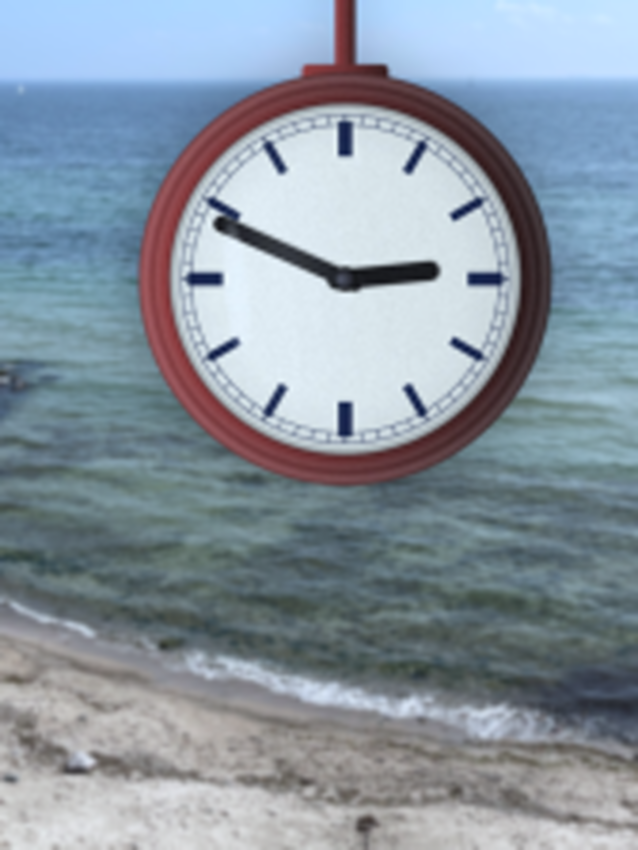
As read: 2h49
